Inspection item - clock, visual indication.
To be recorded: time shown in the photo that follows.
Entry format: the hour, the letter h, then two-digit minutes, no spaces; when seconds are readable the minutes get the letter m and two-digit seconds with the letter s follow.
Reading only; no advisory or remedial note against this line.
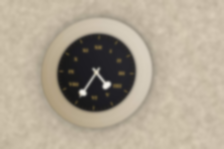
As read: 4h35
